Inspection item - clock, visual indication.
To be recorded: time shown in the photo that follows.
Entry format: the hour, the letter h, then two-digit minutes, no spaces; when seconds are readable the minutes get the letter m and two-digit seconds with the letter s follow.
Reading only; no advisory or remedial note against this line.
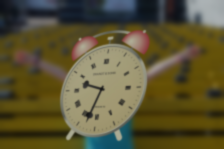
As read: 9h33
